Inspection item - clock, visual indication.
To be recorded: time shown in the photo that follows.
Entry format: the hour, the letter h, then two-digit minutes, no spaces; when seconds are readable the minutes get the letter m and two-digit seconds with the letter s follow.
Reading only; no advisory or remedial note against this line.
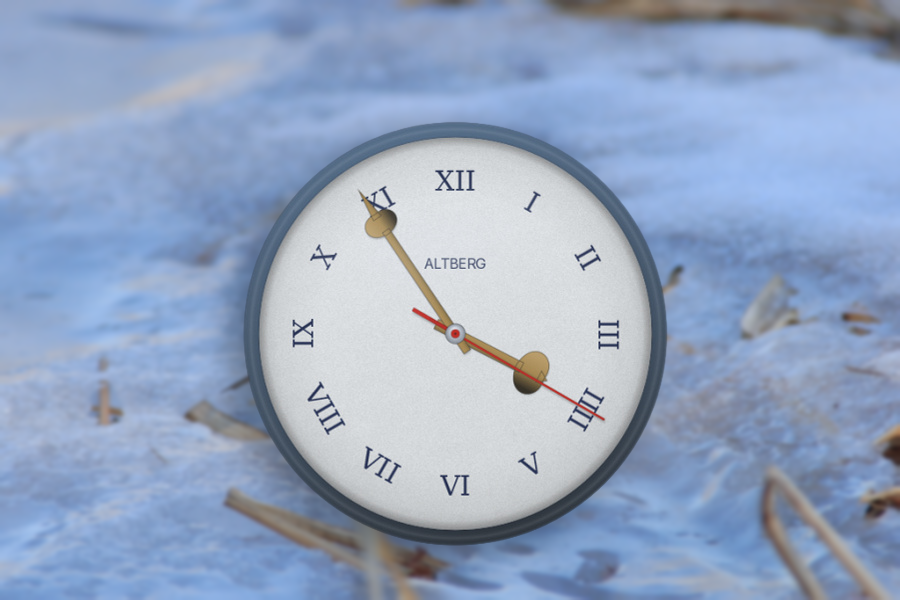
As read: 3h54m20s
